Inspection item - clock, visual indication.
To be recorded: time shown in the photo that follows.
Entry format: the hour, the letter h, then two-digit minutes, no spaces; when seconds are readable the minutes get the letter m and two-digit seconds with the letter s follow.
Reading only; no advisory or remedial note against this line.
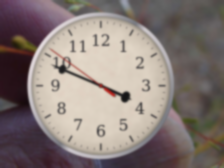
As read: 3h48m51s
